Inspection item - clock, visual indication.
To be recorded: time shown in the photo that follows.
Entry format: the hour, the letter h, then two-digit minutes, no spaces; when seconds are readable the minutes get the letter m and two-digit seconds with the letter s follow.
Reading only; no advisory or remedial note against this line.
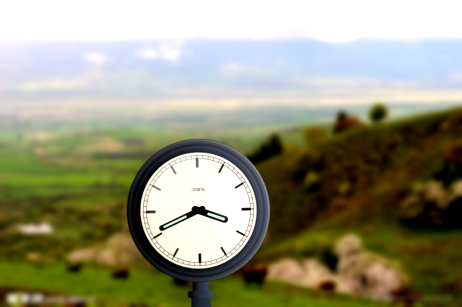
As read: 3h41
